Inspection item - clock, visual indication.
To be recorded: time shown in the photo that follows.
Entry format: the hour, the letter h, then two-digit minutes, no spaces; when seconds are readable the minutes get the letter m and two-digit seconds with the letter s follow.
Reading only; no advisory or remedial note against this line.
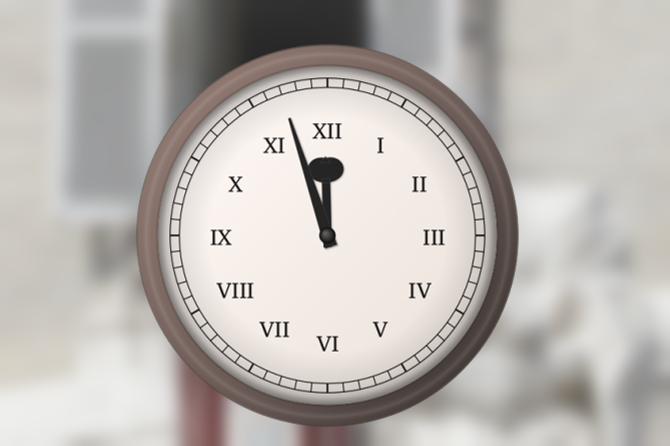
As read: 11h57
